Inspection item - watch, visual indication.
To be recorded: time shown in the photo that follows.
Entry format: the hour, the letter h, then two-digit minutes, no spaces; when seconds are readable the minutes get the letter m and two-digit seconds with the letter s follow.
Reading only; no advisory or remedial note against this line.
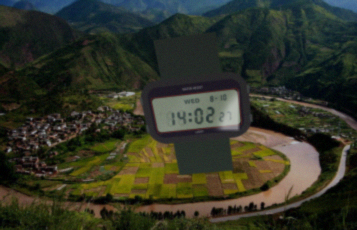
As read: 14h02m27s
